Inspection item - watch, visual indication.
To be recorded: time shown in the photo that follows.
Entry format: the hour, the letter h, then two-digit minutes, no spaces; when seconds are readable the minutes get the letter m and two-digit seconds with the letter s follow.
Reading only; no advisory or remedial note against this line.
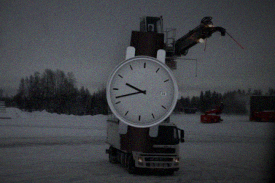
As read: 9h42
